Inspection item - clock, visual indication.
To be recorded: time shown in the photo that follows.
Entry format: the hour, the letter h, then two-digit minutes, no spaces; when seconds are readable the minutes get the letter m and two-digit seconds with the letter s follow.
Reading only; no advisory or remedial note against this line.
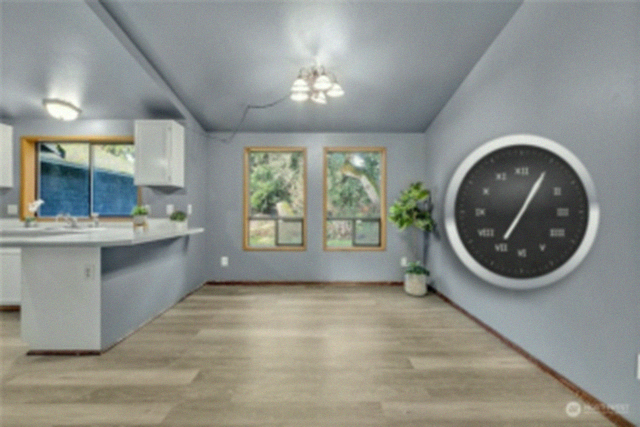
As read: 7h05
